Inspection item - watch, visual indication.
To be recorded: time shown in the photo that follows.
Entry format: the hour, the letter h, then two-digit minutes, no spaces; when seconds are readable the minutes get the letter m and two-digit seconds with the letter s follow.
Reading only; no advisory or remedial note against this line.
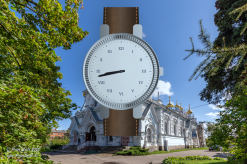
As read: 8h43
